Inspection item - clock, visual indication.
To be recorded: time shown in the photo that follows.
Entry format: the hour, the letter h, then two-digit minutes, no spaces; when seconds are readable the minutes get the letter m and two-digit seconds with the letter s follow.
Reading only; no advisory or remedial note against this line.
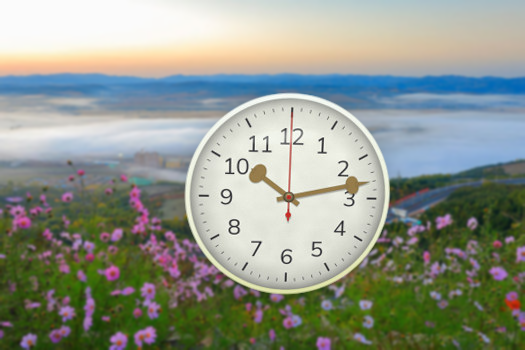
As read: 10h13m00s
